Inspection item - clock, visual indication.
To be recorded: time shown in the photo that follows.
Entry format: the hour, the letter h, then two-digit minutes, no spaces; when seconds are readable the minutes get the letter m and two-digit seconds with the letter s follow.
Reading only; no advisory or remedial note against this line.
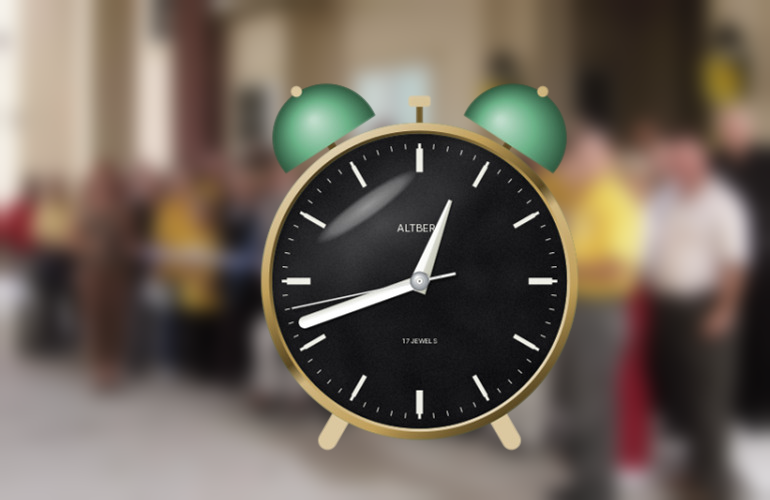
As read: 12h41m43s
